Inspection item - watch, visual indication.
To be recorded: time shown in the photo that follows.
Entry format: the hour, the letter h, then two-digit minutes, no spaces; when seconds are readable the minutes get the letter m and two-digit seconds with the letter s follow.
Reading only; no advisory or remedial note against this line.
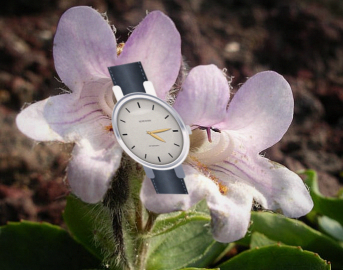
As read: 4h14
